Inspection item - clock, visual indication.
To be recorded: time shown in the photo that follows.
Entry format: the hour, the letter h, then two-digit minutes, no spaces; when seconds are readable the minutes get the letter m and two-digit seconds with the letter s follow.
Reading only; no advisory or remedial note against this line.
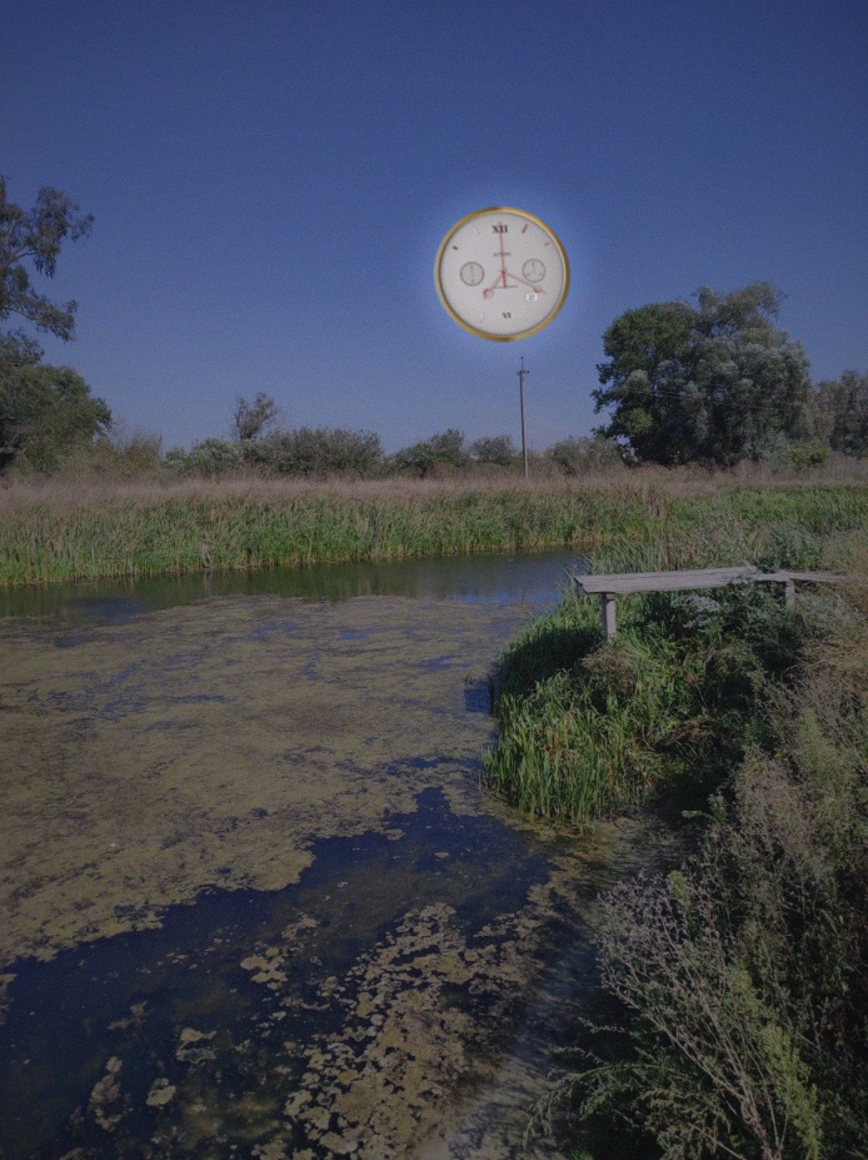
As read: 7h20
